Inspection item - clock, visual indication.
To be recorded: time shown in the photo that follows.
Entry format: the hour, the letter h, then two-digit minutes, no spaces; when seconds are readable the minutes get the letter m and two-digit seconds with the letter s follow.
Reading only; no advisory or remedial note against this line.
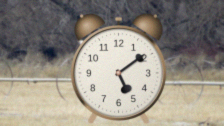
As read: 5h09
